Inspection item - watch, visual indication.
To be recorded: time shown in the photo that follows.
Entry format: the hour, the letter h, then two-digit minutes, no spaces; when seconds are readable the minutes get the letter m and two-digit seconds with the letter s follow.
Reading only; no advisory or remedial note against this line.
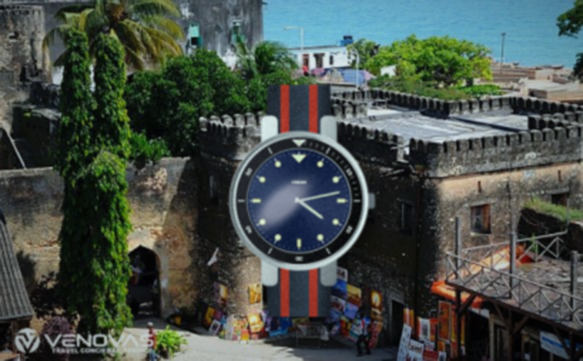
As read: 4h13
